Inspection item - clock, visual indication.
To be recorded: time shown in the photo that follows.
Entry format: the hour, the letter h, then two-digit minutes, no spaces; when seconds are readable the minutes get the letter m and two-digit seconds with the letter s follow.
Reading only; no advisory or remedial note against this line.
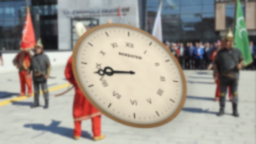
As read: 8h43
